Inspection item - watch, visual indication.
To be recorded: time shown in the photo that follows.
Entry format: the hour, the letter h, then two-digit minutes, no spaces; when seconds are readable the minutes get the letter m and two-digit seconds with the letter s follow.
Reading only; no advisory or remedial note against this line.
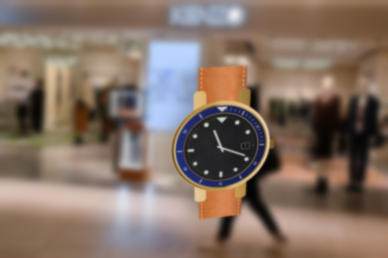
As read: 11h19
